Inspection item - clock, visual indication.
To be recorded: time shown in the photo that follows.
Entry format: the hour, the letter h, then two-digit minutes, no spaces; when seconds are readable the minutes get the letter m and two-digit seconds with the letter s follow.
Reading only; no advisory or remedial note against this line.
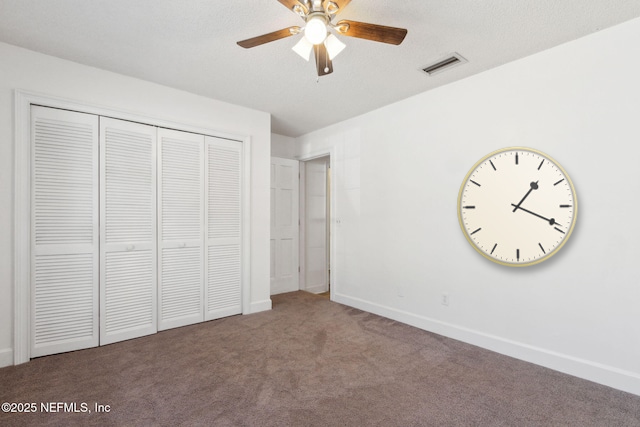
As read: 1h19
